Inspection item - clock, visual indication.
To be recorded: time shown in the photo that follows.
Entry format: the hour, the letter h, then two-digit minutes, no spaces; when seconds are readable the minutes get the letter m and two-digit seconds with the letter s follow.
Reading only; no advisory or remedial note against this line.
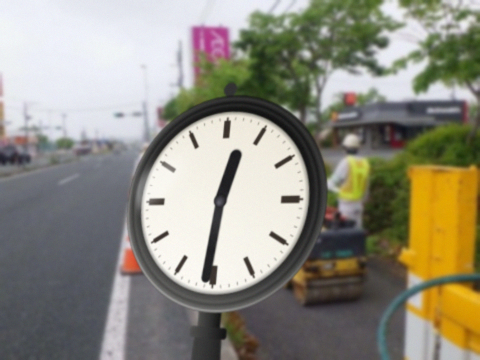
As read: 12h31
